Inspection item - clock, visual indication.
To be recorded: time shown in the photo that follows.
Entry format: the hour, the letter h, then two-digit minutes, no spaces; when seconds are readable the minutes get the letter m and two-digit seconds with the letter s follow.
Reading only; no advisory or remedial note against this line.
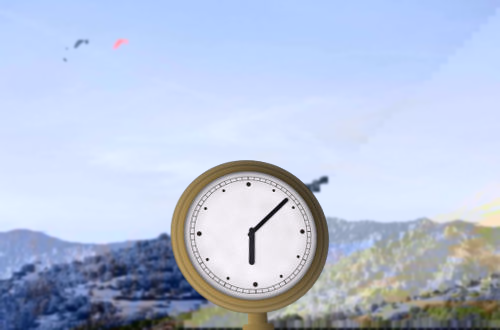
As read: 6h08
